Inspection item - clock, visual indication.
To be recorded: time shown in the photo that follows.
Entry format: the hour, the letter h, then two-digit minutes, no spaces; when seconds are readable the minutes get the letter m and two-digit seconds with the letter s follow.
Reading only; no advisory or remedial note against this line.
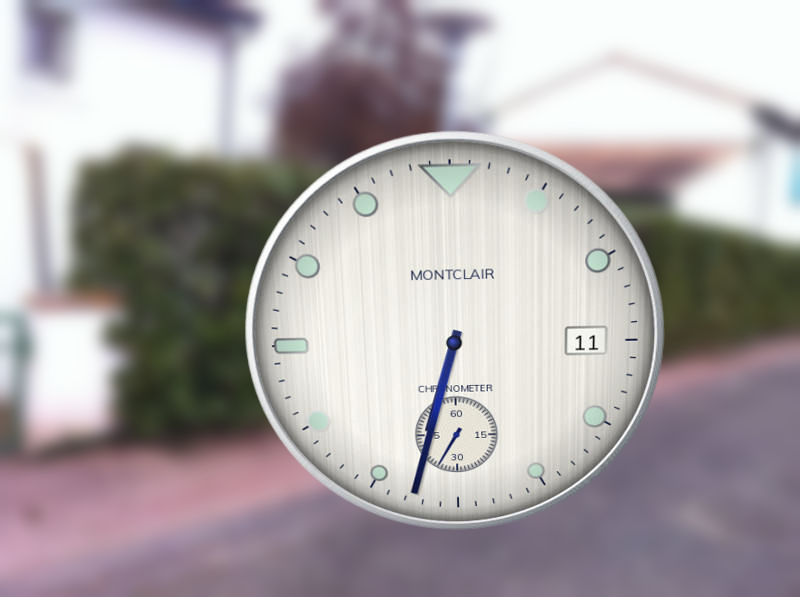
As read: 6h32m35s
